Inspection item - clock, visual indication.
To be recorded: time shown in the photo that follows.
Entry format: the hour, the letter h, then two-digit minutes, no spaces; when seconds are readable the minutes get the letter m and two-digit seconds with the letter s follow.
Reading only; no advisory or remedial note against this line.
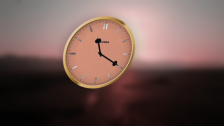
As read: 11h20
